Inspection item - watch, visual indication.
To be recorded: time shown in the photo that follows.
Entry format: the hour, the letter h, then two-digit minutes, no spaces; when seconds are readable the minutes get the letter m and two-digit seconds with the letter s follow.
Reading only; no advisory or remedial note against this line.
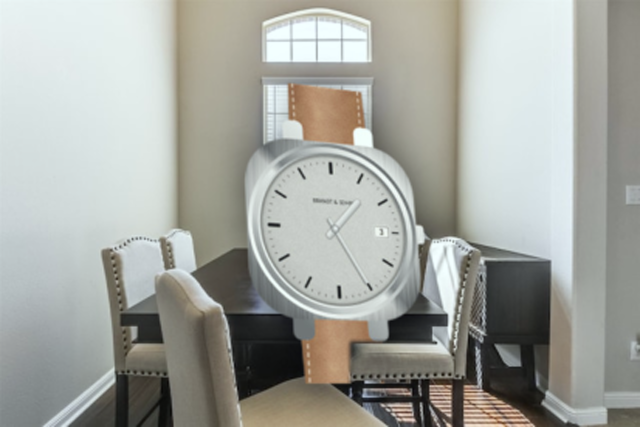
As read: 1h25
